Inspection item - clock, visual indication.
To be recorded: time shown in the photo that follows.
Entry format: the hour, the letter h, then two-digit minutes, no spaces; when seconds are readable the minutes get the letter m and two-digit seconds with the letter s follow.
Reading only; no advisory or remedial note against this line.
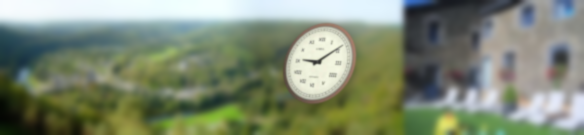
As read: 9h09
